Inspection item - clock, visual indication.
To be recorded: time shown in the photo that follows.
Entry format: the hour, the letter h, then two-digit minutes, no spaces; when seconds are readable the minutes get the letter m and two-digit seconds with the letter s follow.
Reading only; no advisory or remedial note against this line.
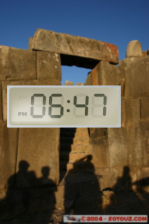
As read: 6h47
